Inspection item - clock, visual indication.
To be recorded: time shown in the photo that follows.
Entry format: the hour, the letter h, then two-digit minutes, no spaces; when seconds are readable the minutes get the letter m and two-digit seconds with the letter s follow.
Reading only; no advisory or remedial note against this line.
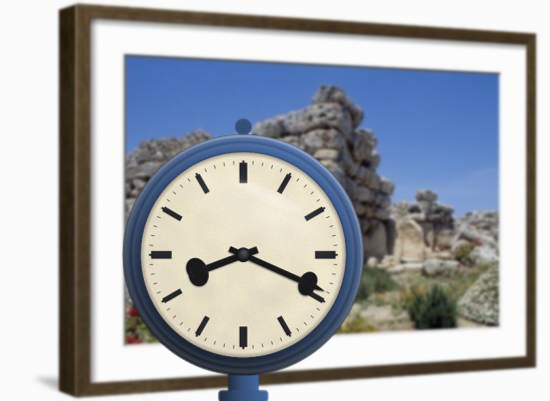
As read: 8h19
